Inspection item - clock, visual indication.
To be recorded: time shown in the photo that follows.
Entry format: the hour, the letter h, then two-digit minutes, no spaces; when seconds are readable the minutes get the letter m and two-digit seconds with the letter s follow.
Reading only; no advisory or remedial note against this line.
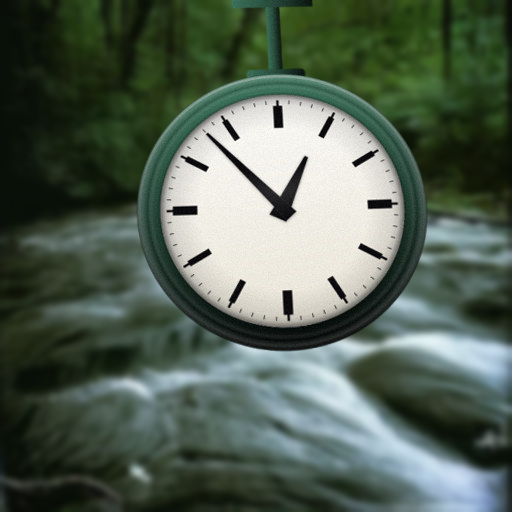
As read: 12h53
